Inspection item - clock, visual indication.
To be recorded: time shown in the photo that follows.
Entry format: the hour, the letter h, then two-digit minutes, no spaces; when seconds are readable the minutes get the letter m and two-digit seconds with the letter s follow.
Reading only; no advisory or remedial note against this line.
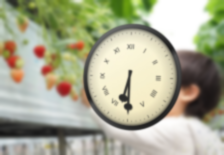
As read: 6h30
